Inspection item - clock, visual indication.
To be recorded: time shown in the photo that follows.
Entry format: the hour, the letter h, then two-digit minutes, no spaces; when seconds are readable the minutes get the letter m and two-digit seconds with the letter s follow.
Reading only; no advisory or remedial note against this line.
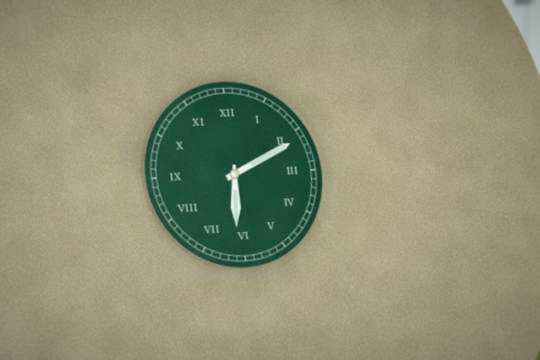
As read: 6h11
